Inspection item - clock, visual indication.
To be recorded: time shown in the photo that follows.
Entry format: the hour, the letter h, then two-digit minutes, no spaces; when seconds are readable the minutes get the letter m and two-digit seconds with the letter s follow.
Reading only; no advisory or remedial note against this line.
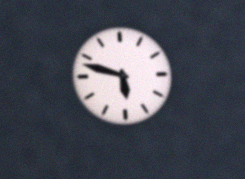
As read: 5h48
